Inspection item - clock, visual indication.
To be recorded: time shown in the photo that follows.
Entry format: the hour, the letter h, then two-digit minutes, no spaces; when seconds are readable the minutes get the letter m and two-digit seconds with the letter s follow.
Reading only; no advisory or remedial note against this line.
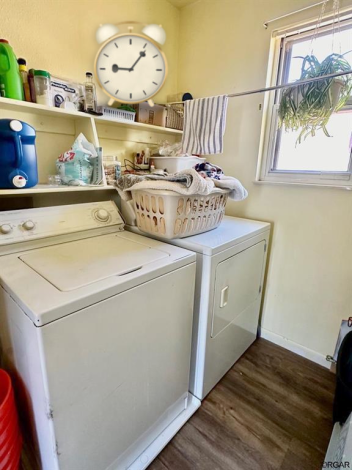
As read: 9h06
